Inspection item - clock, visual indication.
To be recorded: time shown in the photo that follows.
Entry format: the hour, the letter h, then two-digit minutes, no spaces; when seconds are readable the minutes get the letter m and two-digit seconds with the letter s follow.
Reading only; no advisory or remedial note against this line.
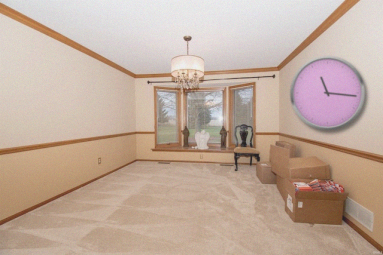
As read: 11h16
